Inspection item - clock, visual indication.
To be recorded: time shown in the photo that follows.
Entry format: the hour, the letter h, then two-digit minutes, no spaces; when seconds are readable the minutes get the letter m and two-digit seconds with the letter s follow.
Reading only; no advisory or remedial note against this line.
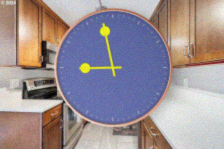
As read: 8h58
